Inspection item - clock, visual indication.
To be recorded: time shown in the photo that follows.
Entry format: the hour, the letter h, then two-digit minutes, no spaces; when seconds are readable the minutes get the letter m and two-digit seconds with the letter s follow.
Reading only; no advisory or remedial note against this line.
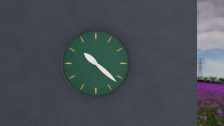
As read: 10h22
